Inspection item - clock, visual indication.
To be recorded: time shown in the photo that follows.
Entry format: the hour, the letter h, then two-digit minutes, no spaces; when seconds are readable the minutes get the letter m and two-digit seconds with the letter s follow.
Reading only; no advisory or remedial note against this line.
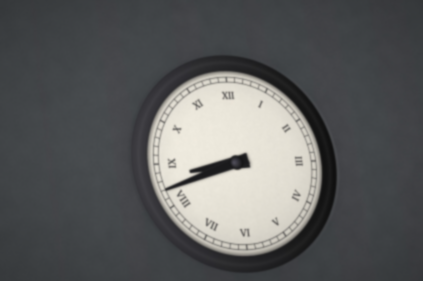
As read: 8h42
